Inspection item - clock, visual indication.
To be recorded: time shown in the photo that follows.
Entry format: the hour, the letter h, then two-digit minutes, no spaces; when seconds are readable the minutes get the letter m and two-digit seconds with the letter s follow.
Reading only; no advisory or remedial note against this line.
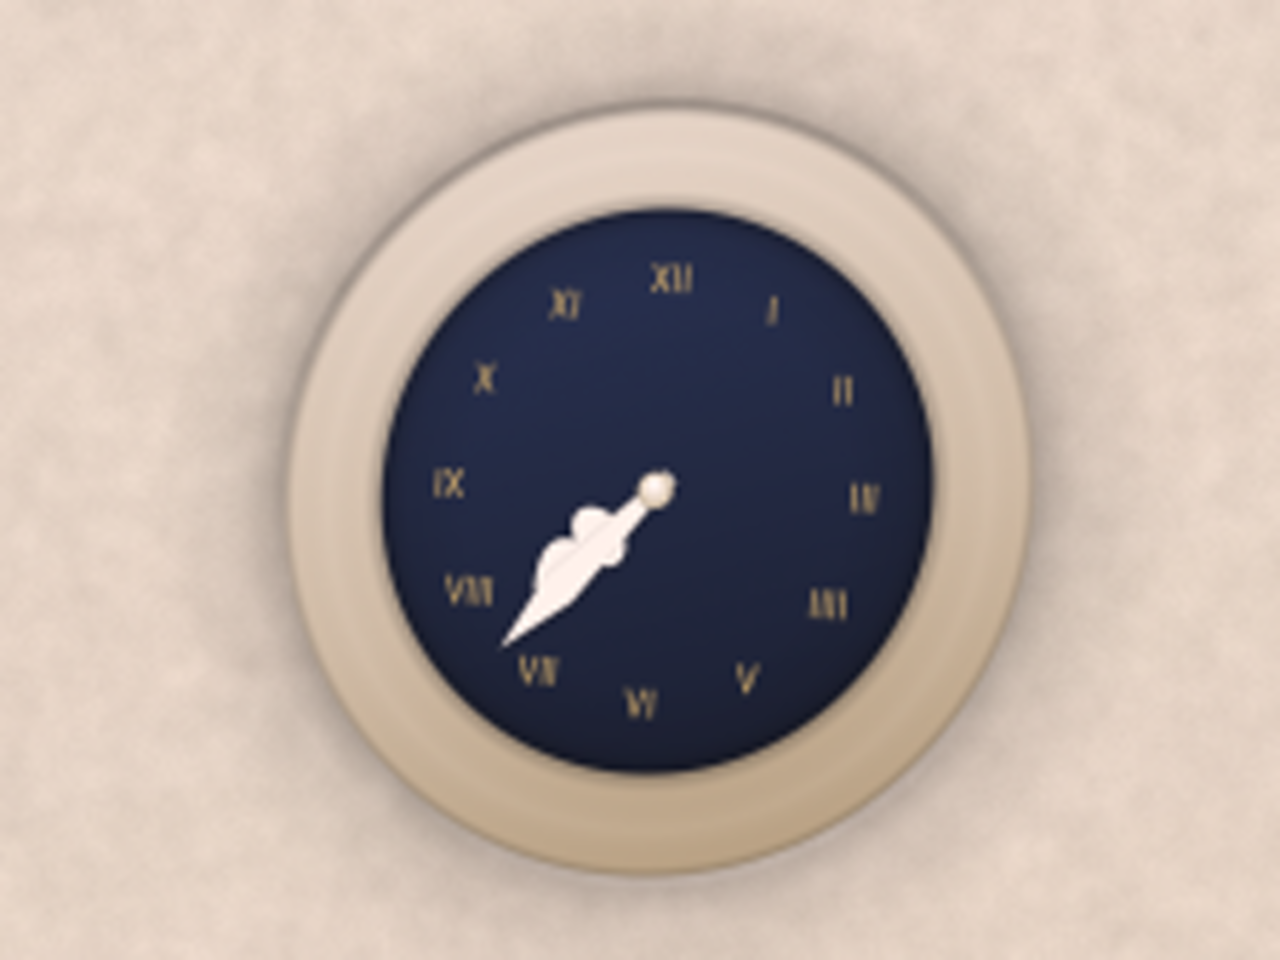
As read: 7h37
